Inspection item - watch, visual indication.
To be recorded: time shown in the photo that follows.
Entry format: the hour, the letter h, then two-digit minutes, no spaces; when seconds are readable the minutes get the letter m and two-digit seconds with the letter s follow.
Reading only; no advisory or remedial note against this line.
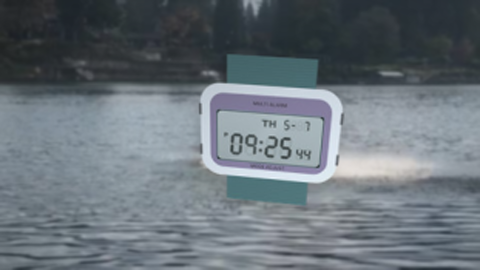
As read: 9h25m44s
